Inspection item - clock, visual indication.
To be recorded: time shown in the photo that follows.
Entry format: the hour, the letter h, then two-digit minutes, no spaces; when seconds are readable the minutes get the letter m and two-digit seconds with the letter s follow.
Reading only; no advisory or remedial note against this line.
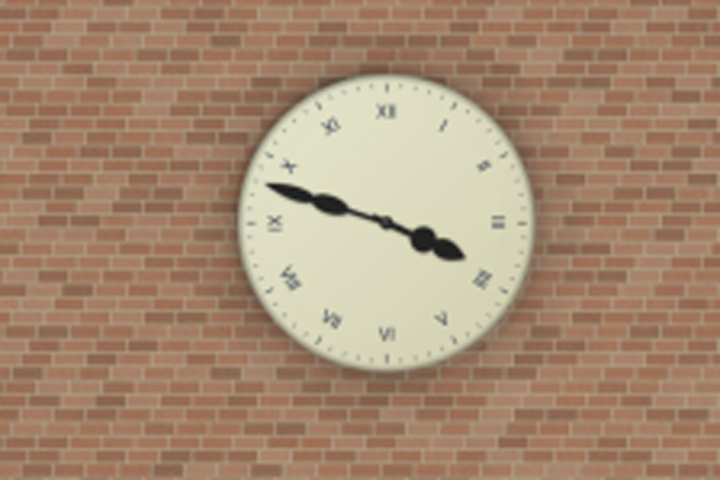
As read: 3h48
